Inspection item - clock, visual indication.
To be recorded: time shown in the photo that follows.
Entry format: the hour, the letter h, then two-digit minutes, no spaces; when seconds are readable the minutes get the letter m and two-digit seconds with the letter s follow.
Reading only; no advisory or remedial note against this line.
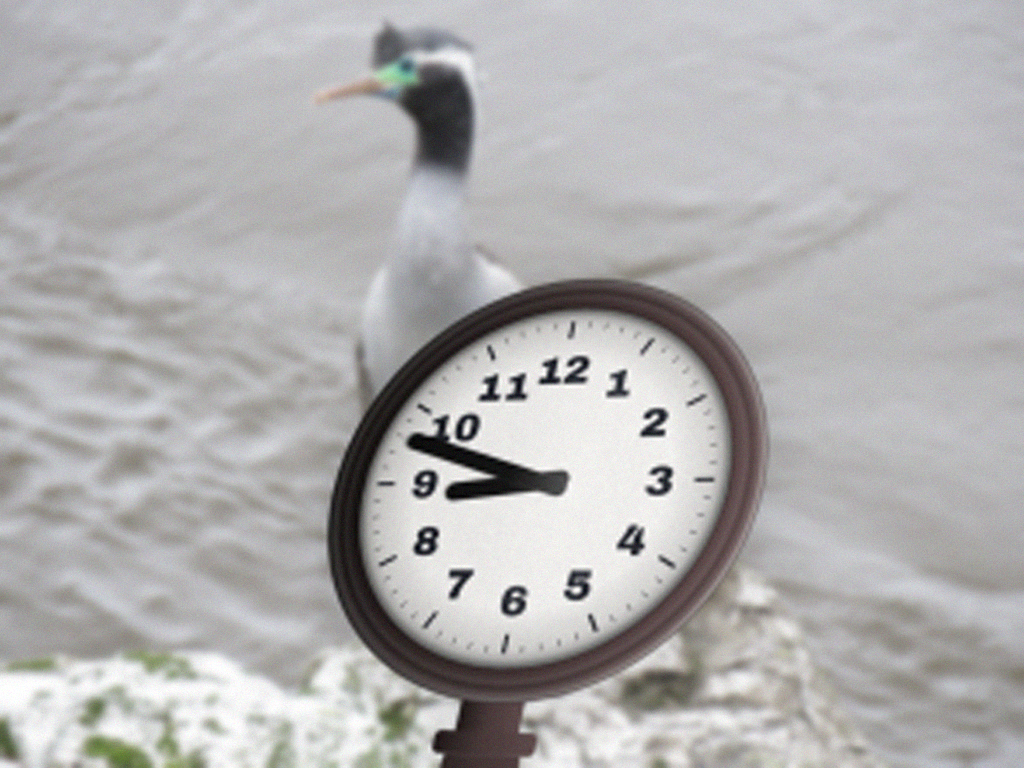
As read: 8h48
